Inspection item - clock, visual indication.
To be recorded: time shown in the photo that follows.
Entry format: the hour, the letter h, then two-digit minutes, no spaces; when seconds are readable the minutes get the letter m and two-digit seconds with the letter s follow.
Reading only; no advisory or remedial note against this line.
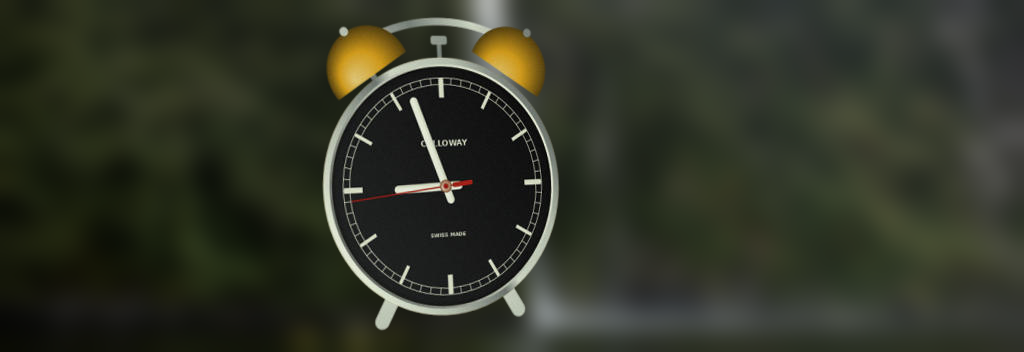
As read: 8h56m44s
